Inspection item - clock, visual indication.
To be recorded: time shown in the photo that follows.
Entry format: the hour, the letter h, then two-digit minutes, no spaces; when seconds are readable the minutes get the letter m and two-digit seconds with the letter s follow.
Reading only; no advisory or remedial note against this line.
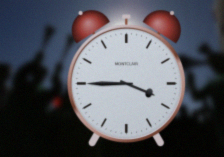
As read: 3h45
